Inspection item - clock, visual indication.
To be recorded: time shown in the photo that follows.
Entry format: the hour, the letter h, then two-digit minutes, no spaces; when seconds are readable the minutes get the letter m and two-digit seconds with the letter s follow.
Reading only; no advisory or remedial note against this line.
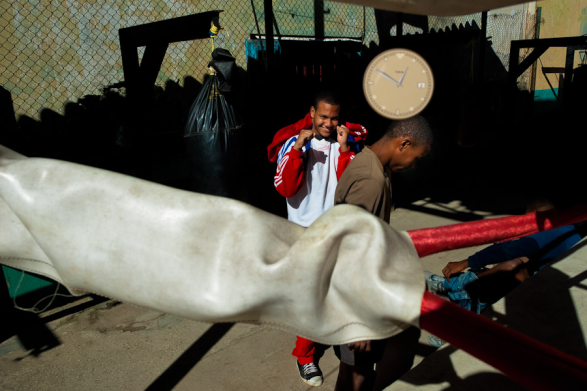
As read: 12h50
